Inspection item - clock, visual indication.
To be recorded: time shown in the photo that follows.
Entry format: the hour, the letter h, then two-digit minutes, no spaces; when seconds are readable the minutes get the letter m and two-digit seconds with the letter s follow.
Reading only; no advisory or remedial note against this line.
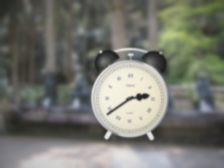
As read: 2h39
